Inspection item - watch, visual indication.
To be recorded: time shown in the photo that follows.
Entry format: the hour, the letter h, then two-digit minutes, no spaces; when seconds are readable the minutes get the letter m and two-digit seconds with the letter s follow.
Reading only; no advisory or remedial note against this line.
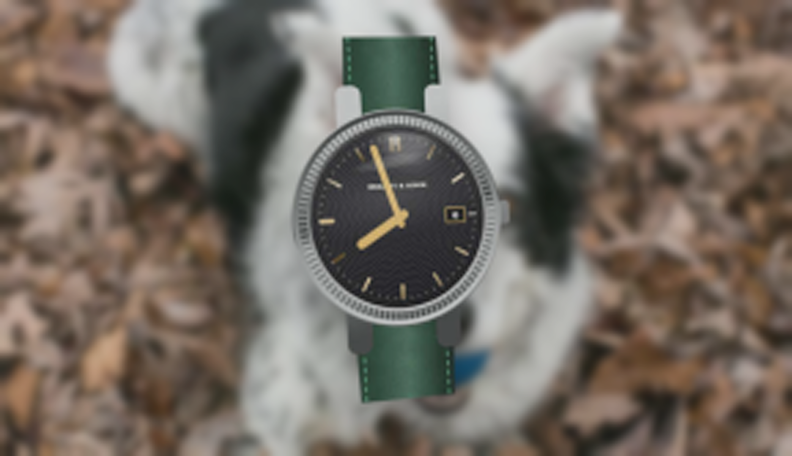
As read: 7h57
